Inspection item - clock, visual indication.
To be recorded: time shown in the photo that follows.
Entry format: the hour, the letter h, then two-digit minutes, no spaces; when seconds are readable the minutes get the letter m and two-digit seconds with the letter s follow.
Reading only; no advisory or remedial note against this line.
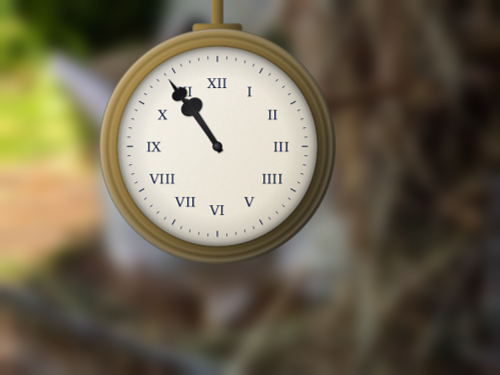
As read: 10h54
